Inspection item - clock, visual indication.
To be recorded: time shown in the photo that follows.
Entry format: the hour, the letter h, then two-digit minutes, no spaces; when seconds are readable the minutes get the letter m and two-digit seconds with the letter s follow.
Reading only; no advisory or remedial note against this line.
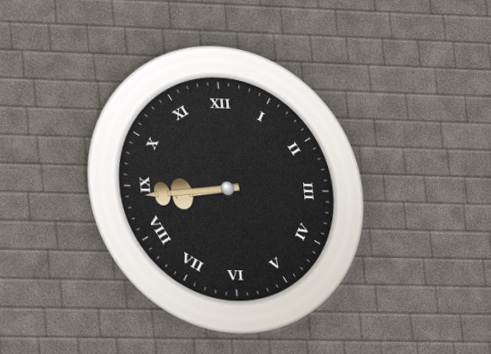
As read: 8h44
